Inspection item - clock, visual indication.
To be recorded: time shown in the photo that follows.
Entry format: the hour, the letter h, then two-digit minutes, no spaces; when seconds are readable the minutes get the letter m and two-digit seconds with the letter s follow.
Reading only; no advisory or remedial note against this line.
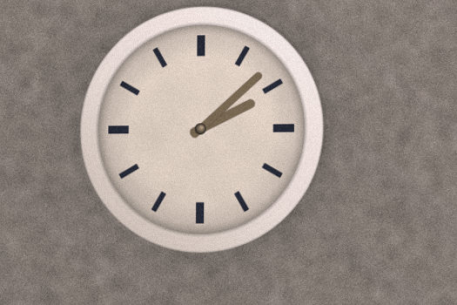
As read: 2h08
